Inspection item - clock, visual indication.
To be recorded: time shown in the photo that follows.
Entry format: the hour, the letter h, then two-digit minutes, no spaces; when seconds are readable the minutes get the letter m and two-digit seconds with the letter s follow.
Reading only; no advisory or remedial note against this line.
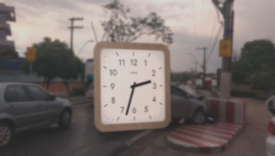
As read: 2h33
